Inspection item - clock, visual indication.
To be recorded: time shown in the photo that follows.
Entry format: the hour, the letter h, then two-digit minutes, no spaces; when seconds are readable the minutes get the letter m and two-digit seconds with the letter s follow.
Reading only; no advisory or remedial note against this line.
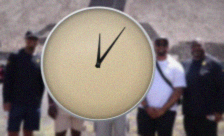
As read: 12h06
